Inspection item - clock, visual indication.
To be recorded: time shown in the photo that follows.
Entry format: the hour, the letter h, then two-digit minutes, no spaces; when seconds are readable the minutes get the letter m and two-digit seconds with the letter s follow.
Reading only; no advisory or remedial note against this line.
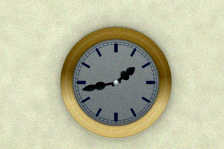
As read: 1h43
